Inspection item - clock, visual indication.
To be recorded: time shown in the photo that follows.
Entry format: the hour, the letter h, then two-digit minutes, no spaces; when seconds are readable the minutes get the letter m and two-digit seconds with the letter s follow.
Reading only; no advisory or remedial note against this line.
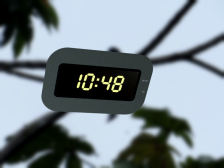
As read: 10h48
